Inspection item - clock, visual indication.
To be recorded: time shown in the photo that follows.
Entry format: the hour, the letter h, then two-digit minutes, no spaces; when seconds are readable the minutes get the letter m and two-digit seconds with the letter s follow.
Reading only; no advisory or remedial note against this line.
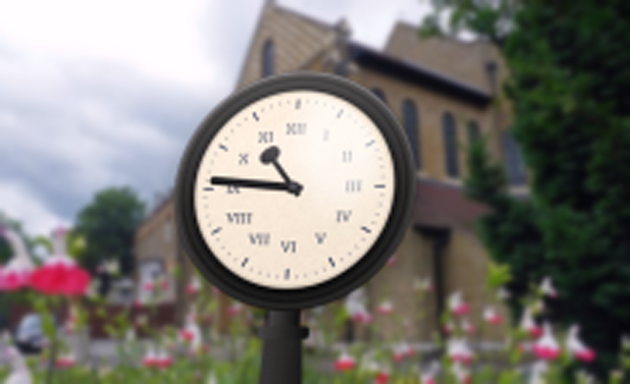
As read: 10h46
